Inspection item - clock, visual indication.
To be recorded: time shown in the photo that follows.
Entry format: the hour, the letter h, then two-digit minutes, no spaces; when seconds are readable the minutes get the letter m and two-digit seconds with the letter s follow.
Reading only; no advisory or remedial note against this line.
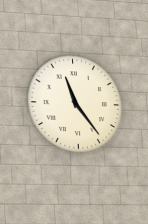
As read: 11h24
